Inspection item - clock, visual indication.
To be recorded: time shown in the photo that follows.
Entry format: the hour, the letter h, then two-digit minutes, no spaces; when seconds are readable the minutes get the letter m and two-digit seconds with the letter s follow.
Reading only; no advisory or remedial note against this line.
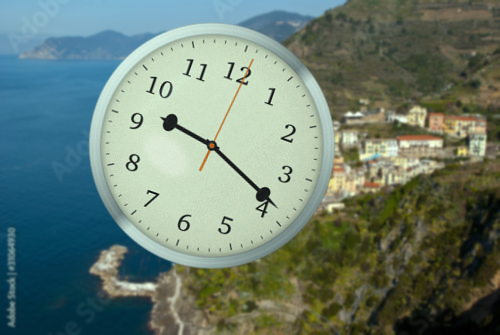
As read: 9h19m01s
